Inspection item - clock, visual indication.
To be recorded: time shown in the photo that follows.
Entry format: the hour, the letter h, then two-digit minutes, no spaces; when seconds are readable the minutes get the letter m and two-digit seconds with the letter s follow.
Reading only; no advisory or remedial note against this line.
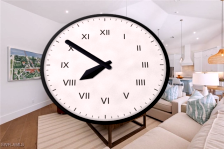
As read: 7h51
